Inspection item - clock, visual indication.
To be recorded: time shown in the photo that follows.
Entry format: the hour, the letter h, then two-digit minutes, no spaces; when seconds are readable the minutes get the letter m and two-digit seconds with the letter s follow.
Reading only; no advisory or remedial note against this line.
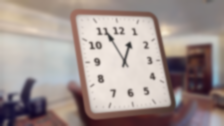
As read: 12h56
